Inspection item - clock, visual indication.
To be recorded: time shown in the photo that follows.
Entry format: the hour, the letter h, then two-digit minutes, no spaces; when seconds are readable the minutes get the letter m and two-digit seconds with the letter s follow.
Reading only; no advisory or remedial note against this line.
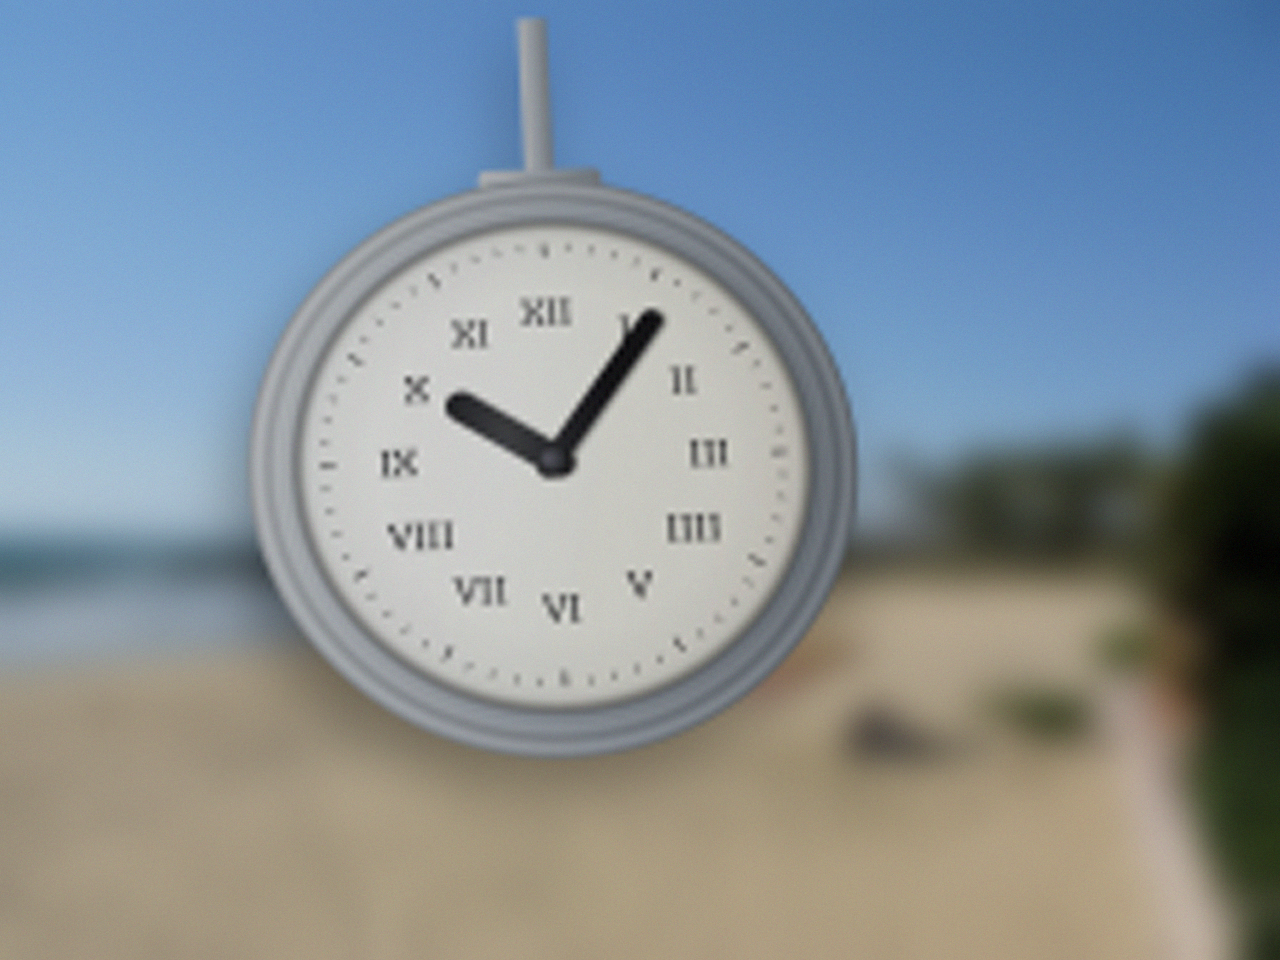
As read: 10h06
